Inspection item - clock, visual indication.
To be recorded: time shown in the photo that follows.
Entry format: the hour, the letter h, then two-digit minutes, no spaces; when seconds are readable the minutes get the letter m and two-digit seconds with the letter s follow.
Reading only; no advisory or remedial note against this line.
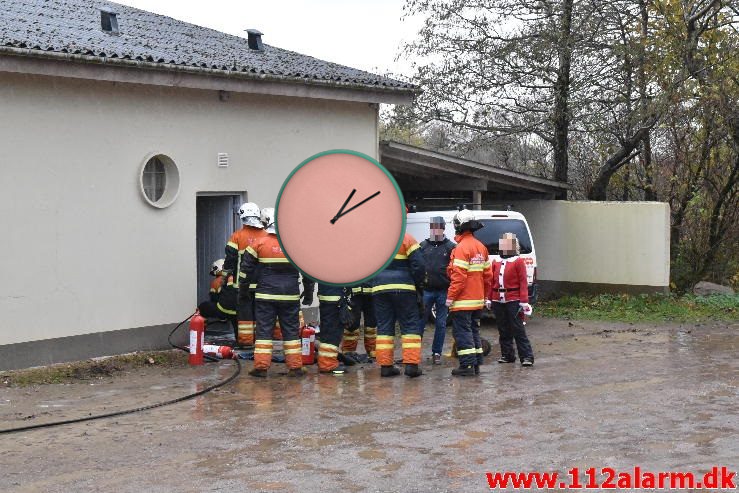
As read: 1h10
